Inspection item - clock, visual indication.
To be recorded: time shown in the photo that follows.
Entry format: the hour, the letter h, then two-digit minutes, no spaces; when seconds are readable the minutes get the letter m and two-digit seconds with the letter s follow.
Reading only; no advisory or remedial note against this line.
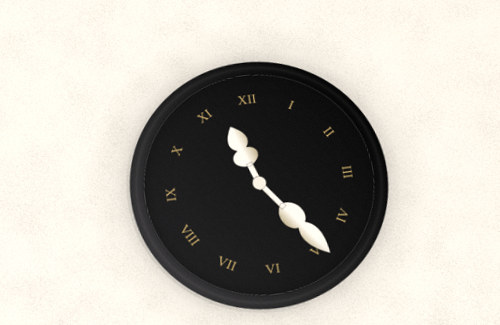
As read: 11h24
